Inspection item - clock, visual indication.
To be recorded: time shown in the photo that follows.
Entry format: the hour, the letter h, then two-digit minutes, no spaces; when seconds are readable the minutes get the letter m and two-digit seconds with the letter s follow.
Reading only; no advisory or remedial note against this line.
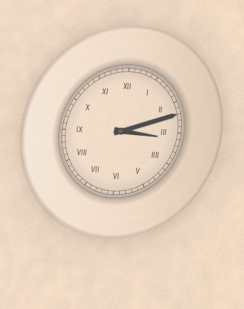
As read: 3h12
